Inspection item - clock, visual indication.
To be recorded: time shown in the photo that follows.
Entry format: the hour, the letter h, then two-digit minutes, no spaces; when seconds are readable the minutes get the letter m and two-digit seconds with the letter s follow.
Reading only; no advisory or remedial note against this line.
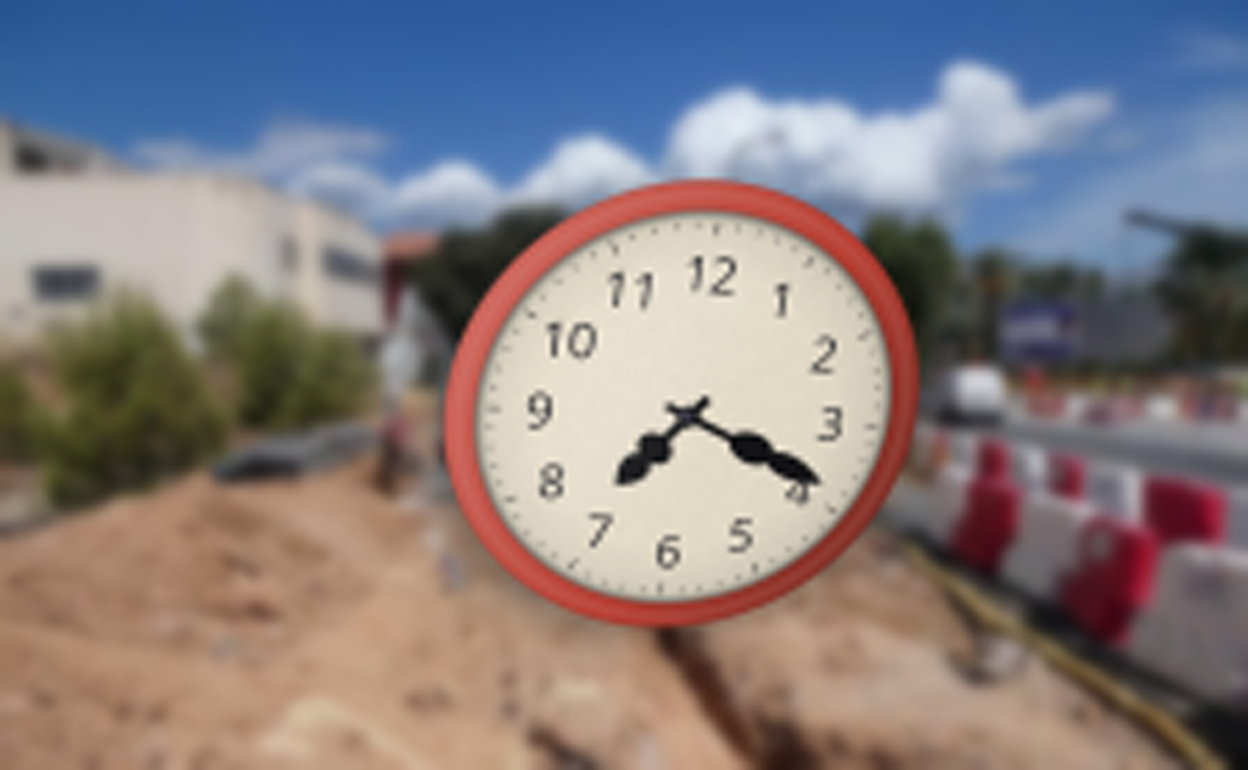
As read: 7h19
